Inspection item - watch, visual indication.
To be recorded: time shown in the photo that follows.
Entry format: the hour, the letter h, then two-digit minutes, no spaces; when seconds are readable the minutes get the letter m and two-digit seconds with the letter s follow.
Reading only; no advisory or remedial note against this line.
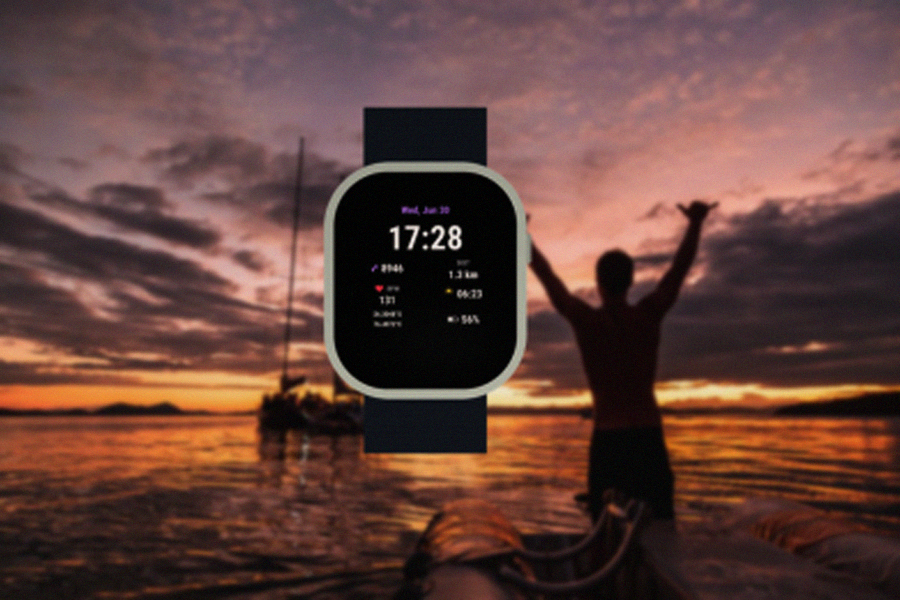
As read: 17h28
